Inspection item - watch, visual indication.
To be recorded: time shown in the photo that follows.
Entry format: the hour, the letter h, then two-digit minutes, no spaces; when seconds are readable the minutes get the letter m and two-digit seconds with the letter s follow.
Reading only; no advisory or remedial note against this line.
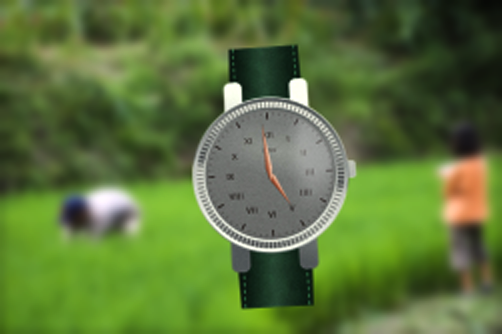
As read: 4h59
